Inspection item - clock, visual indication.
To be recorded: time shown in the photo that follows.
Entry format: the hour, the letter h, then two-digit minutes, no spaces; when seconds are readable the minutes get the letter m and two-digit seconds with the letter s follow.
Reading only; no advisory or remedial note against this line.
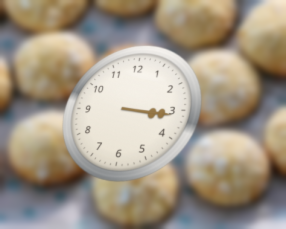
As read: 3h16
